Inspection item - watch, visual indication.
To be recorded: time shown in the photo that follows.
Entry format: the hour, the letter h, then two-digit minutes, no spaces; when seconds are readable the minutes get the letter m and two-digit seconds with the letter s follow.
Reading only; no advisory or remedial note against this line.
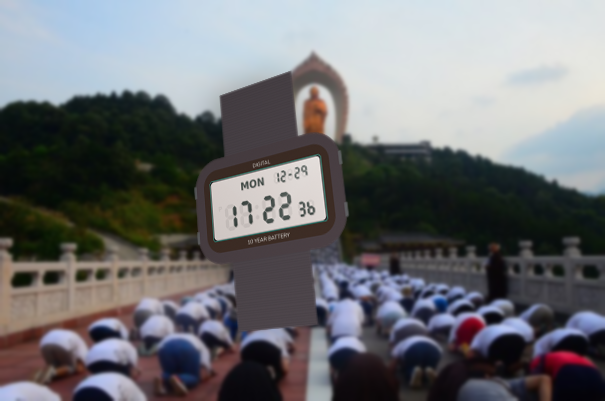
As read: 17h22m36s
